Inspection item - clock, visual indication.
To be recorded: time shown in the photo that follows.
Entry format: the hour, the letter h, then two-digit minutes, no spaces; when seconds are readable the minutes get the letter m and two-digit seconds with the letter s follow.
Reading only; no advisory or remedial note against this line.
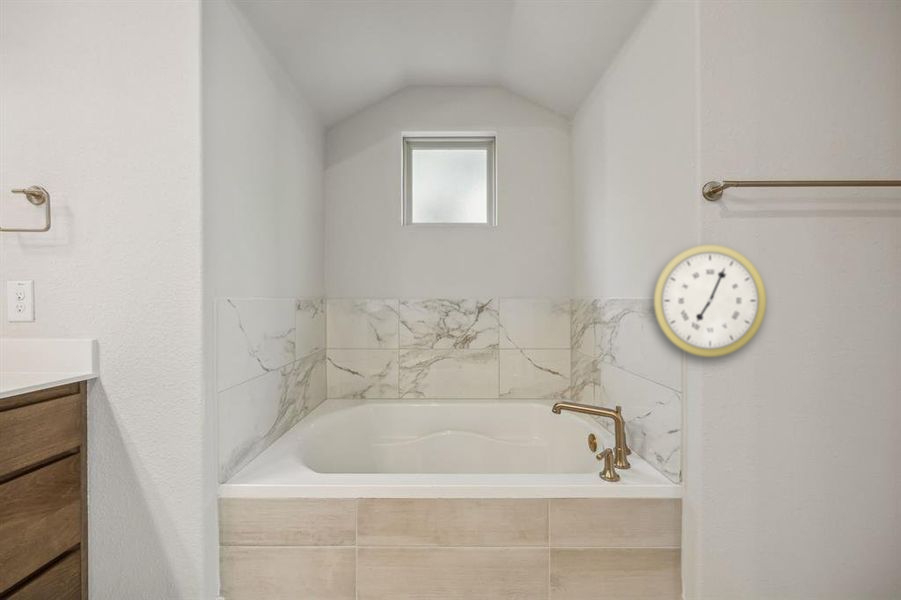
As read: 7h04
